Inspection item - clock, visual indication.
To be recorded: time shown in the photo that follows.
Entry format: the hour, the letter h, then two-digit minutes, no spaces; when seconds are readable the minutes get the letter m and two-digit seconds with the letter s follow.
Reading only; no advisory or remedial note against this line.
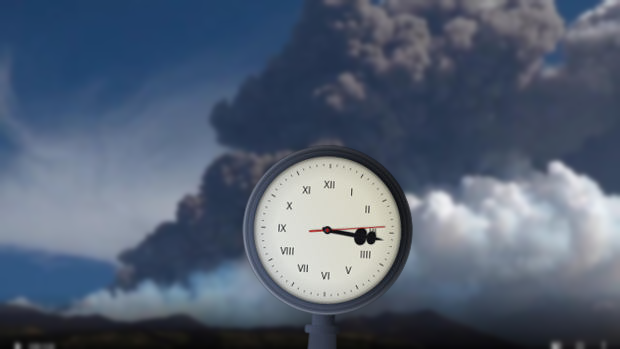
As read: 3h16m14s
